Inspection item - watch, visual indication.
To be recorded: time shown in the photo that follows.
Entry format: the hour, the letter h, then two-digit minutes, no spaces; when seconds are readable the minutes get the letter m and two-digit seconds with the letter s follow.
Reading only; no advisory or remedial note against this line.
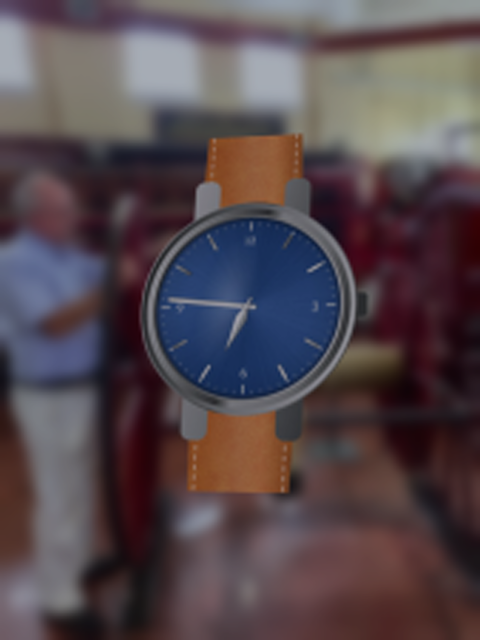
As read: 6h46
